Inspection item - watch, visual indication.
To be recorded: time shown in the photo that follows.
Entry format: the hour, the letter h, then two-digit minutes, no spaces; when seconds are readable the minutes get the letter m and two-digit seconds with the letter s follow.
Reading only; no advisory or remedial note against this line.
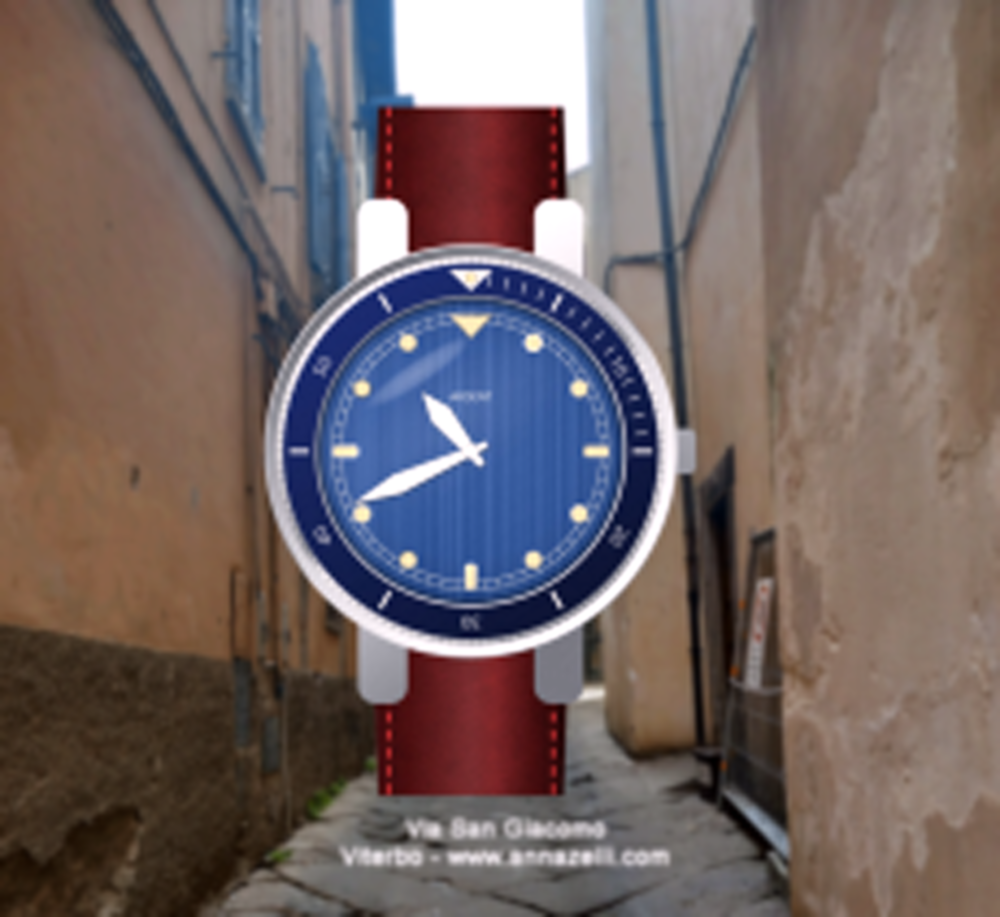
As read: 10h41
